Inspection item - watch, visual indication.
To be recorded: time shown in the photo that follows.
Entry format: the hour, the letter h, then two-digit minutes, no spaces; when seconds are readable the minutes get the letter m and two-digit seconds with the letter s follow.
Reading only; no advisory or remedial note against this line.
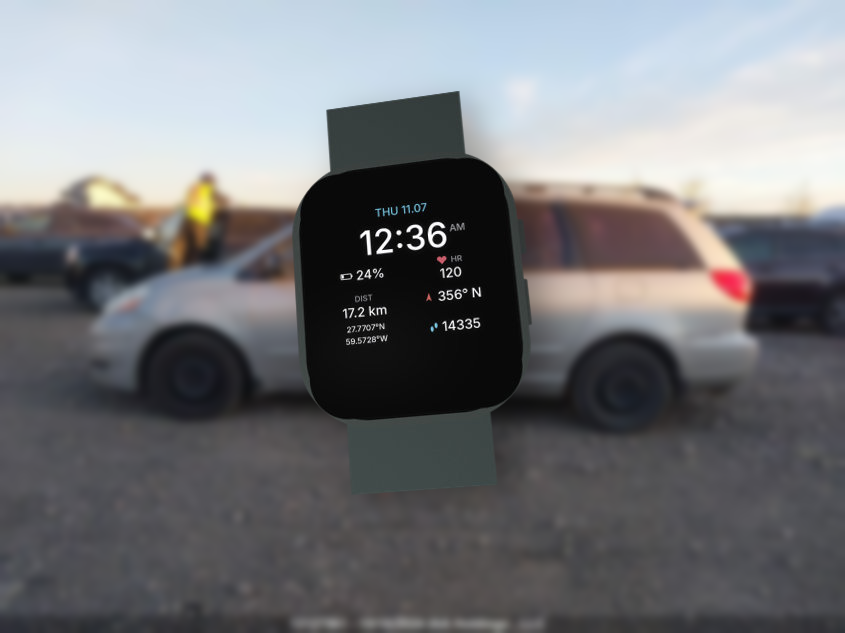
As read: 12h36
